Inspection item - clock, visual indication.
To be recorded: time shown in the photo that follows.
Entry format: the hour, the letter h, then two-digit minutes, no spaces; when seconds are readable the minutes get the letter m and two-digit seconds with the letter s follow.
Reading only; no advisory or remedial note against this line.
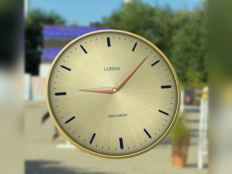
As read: 9h08
